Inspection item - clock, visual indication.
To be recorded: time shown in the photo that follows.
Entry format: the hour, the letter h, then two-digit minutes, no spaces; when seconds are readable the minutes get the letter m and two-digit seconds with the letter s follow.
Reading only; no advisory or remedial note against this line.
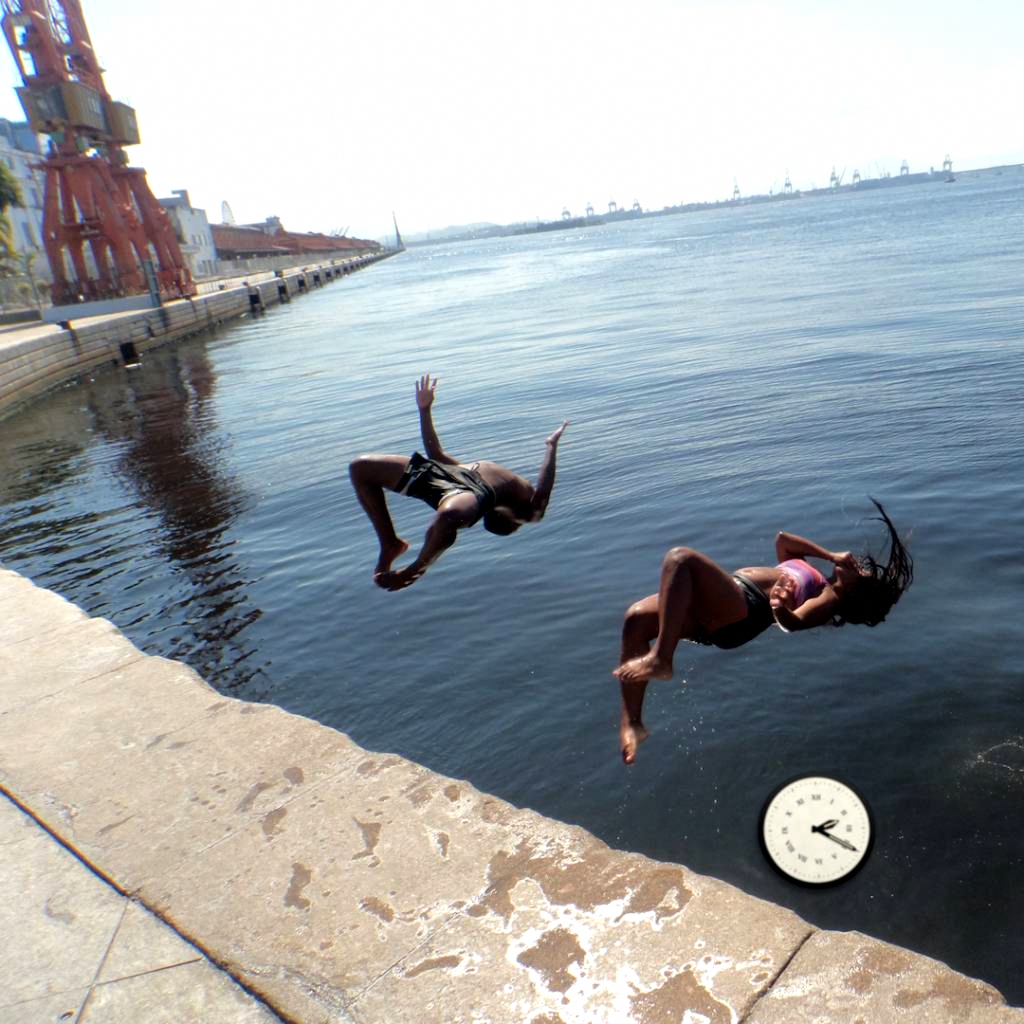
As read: 2h20
